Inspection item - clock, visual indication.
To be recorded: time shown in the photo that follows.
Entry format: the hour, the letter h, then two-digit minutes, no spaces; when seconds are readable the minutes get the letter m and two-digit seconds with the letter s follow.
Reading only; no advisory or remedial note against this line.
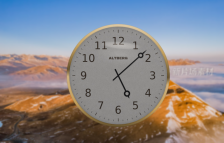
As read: 5h08
